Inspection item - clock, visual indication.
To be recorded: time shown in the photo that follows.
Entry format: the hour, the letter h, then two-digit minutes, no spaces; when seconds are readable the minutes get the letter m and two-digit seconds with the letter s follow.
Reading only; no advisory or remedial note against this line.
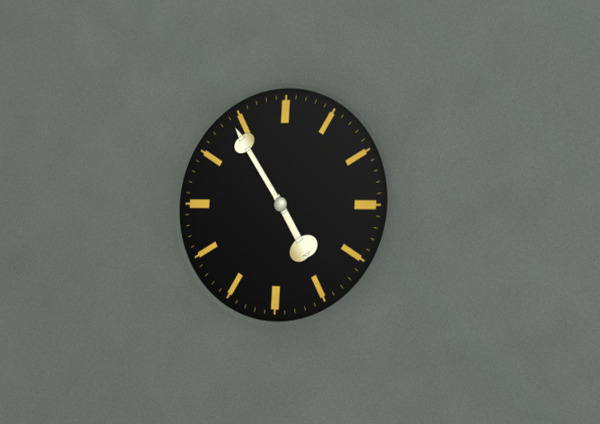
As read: 4h54
